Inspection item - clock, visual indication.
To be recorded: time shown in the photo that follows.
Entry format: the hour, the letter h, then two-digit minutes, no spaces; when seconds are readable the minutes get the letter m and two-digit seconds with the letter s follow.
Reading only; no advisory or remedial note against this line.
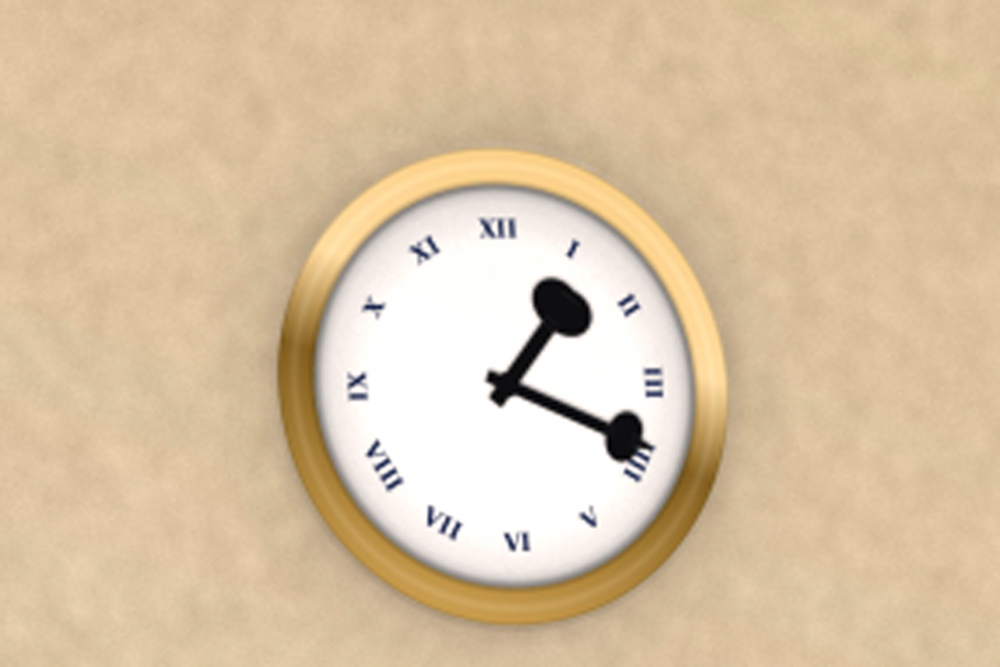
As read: 1h19
